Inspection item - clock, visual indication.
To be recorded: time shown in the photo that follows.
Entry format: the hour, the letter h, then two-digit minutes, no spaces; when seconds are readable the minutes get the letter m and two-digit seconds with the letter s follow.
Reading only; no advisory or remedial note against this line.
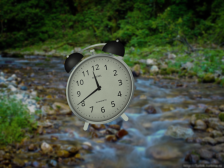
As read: 11h41
